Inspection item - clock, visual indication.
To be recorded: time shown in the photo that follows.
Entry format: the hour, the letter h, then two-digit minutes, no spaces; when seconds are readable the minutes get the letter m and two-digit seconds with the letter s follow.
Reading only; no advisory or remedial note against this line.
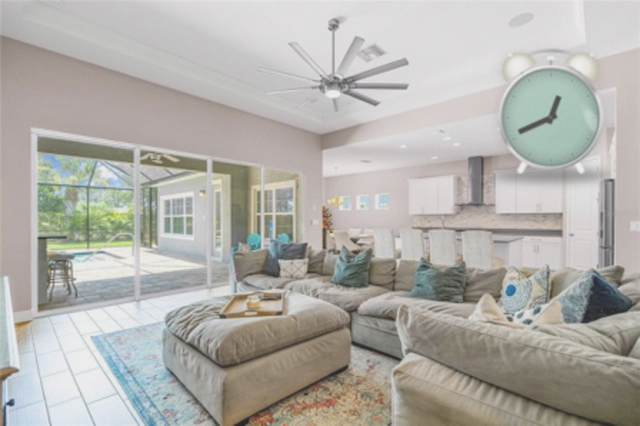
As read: 12h41
